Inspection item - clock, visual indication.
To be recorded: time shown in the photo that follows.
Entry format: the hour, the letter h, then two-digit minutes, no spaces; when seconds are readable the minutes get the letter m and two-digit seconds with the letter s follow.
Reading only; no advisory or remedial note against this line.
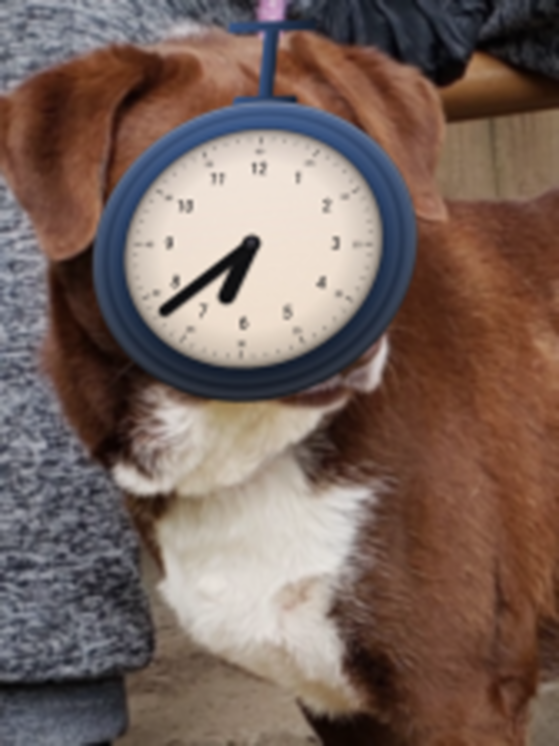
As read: 6h38
